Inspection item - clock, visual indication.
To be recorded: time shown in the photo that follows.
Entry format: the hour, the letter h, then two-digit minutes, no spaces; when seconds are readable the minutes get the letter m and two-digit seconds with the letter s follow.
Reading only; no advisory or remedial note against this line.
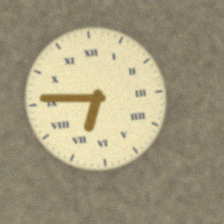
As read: 6h46
